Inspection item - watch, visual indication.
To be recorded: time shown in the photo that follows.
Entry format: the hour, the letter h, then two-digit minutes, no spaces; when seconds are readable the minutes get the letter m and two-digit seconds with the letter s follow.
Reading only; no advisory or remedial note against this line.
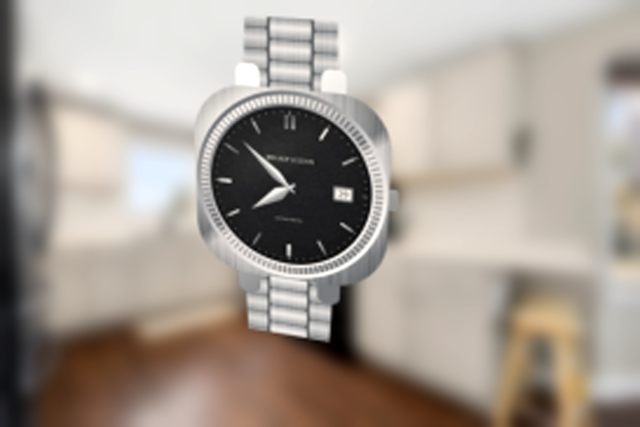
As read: 7h52
